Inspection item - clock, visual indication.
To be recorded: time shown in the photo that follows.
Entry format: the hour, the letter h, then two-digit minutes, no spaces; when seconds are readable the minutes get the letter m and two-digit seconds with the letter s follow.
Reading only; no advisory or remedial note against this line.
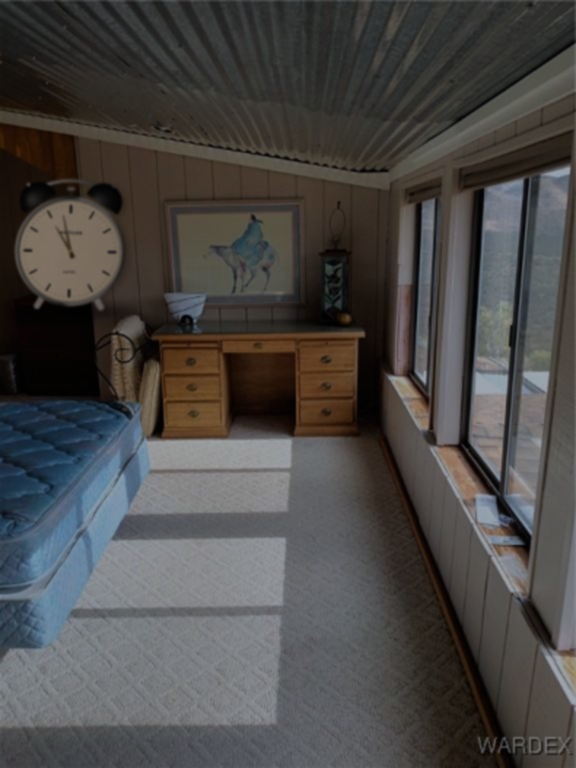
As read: 10h58
